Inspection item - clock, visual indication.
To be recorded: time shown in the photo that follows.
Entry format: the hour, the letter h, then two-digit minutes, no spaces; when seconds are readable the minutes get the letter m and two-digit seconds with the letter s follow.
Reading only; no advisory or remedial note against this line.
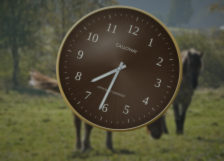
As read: 7h31
